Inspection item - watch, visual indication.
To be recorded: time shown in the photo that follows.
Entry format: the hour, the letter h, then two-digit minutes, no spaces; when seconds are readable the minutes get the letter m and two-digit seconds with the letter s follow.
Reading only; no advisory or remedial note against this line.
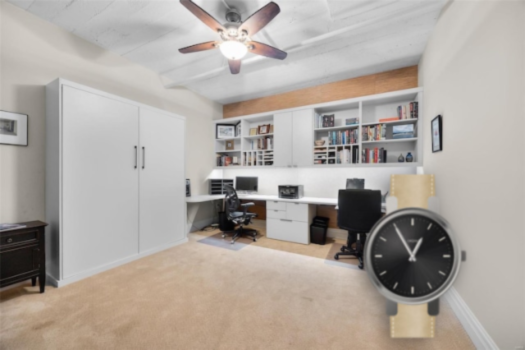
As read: 12h55
